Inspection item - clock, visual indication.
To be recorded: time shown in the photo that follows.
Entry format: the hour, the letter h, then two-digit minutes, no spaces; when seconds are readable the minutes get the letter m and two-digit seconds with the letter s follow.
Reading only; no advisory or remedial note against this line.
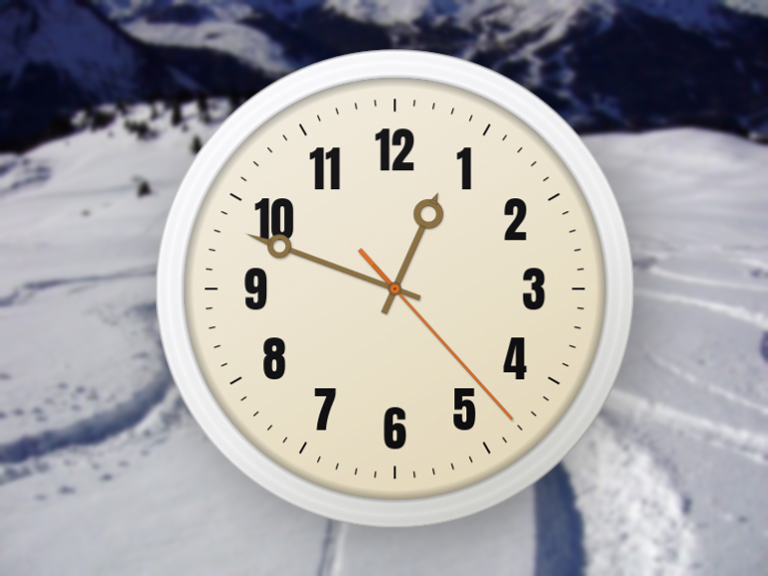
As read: 12h48m23s
